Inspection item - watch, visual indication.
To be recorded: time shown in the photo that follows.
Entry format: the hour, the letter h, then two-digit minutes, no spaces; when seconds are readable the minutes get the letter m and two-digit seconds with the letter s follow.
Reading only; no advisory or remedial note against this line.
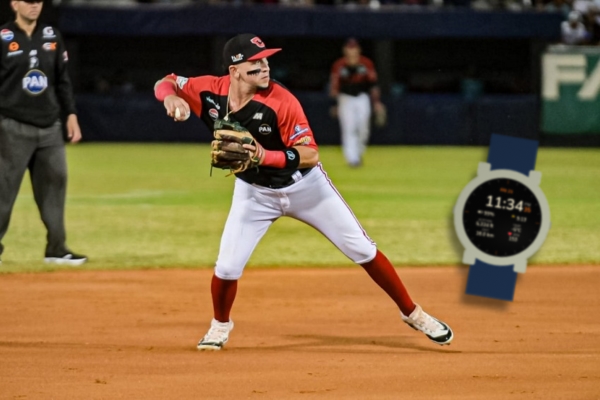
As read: 11h34
